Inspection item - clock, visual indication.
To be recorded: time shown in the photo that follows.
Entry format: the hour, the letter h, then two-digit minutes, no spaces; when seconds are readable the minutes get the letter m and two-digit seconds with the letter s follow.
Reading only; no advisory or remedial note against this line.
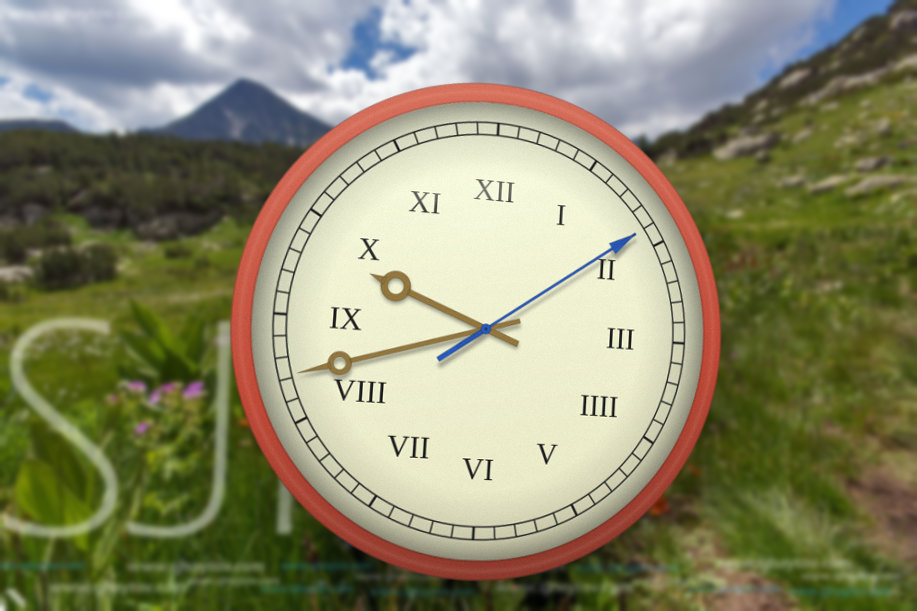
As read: 9h42m09s
